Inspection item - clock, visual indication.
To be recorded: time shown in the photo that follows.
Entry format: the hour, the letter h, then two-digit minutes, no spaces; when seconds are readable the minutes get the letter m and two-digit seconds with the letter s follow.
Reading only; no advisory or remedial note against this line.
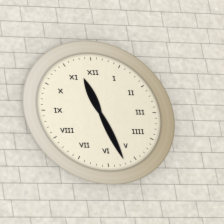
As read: 11h27
